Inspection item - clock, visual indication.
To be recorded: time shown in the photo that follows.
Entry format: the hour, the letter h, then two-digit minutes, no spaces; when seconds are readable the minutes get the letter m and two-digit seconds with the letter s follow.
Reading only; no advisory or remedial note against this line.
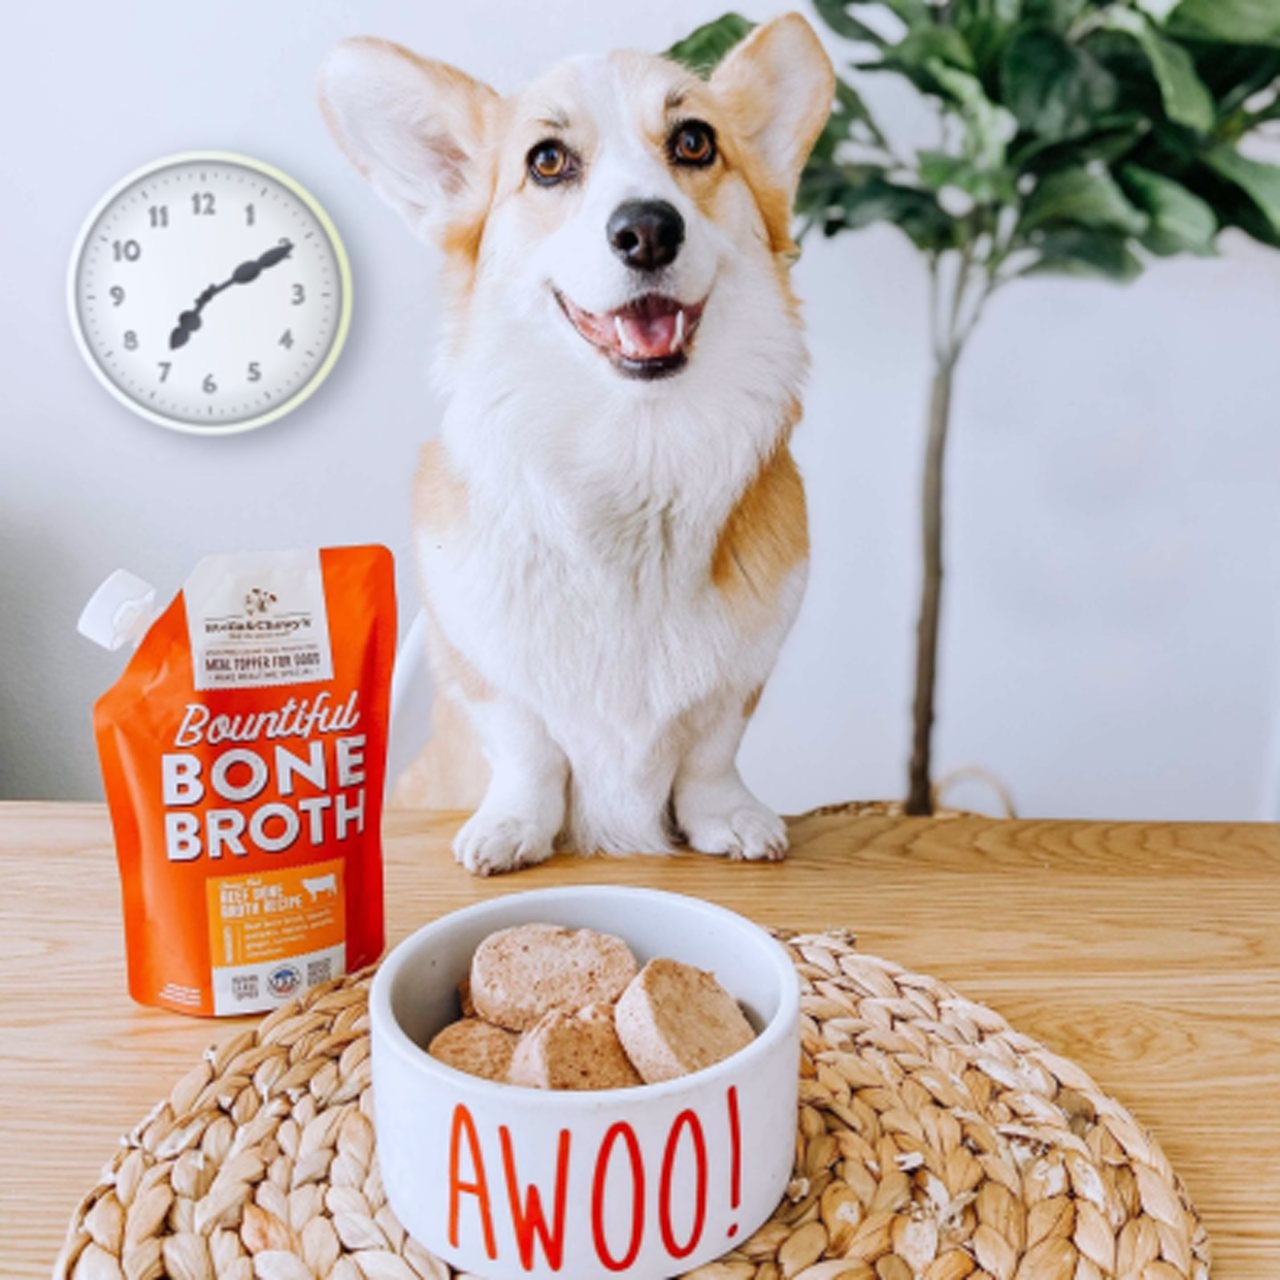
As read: 7h10
